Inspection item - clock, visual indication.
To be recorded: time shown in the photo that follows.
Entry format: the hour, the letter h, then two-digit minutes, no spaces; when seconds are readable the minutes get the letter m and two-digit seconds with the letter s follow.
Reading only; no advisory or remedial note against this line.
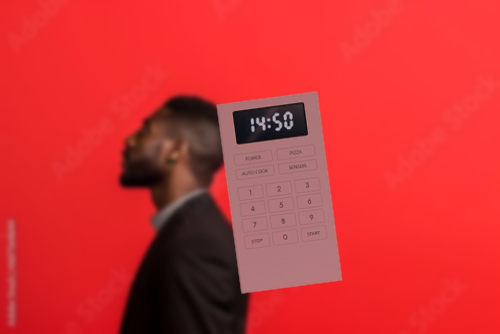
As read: 14h50
